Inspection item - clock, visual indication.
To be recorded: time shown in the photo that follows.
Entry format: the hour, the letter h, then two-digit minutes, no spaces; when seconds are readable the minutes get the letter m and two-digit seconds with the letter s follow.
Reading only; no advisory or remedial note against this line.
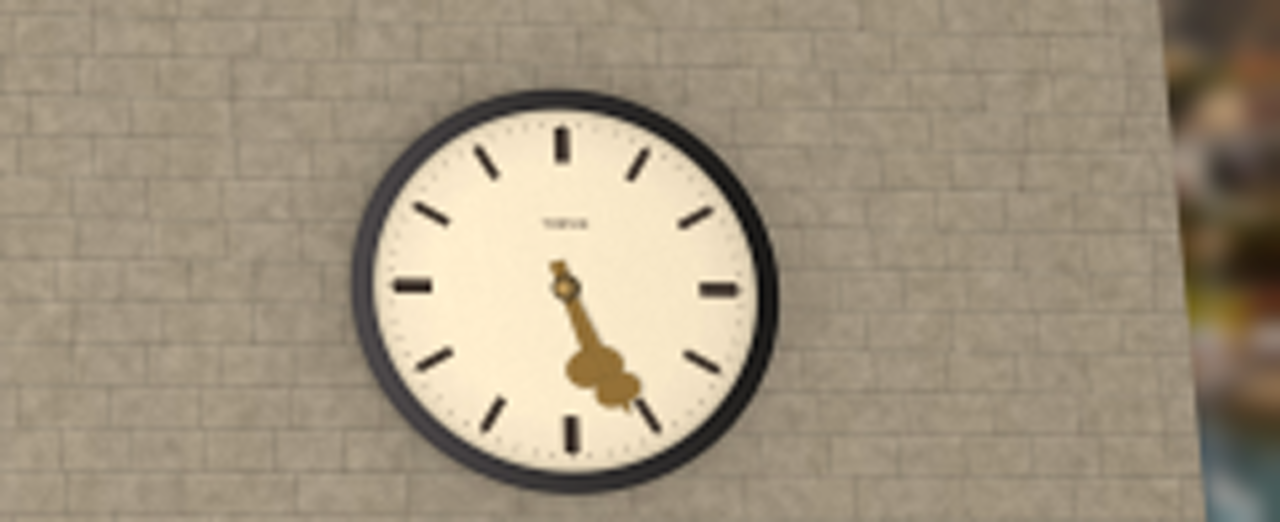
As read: 5h26
